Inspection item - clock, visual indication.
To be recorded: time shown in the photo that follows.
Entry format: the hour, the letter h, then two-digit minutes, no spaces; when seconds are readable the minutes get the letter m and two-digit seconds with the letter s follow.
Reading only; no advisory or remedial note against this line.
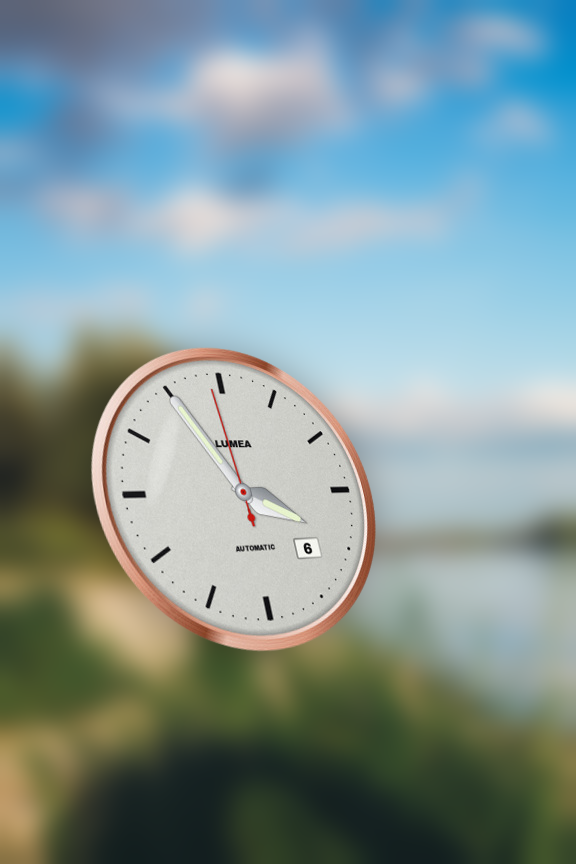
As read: 3h54m59s
